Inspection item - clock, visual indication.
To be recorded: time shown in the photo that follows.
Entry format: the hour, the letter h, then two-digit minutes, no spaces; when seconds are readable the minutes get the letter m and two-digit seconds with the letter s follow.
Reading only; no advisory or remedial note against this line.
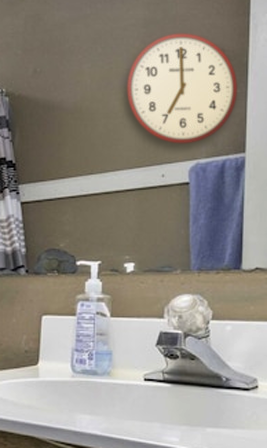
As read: 7h00
